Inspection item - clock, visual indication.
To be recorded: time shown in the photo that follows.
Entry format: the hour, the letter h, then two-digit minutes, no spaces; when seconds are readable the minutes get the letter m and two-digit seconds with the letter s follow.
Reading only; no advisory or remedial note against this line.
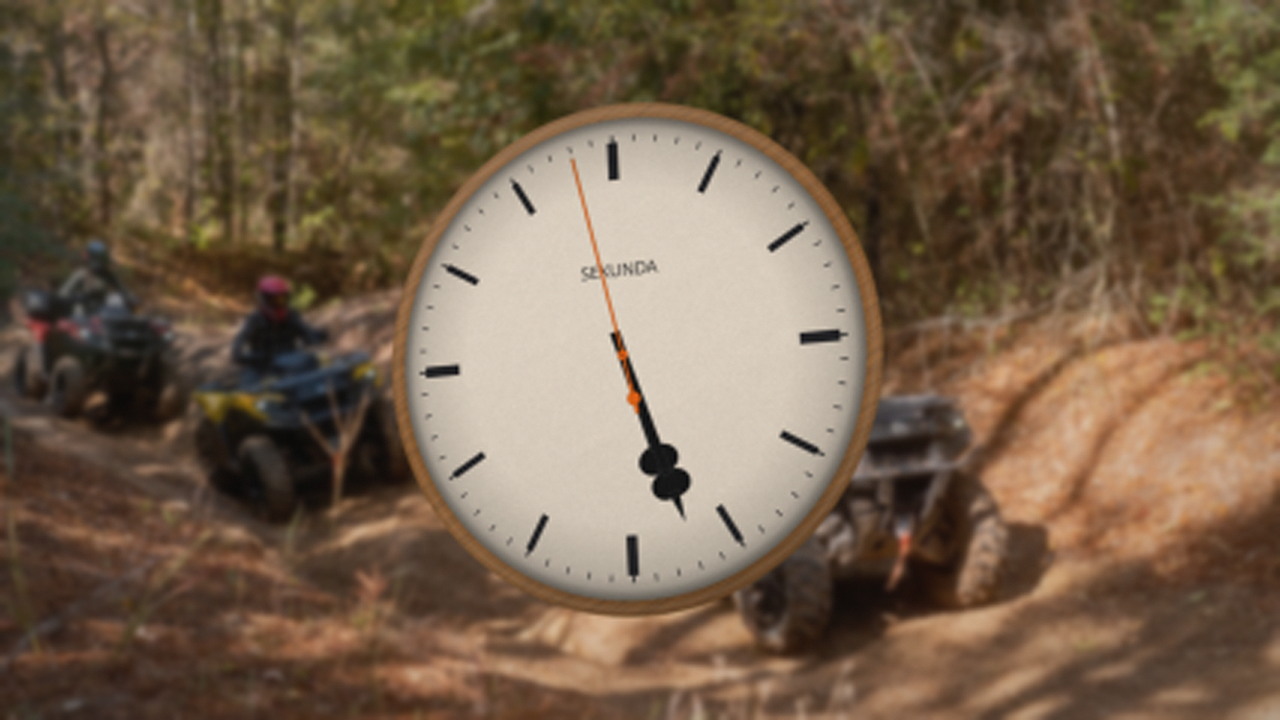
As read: 5h26m58s
